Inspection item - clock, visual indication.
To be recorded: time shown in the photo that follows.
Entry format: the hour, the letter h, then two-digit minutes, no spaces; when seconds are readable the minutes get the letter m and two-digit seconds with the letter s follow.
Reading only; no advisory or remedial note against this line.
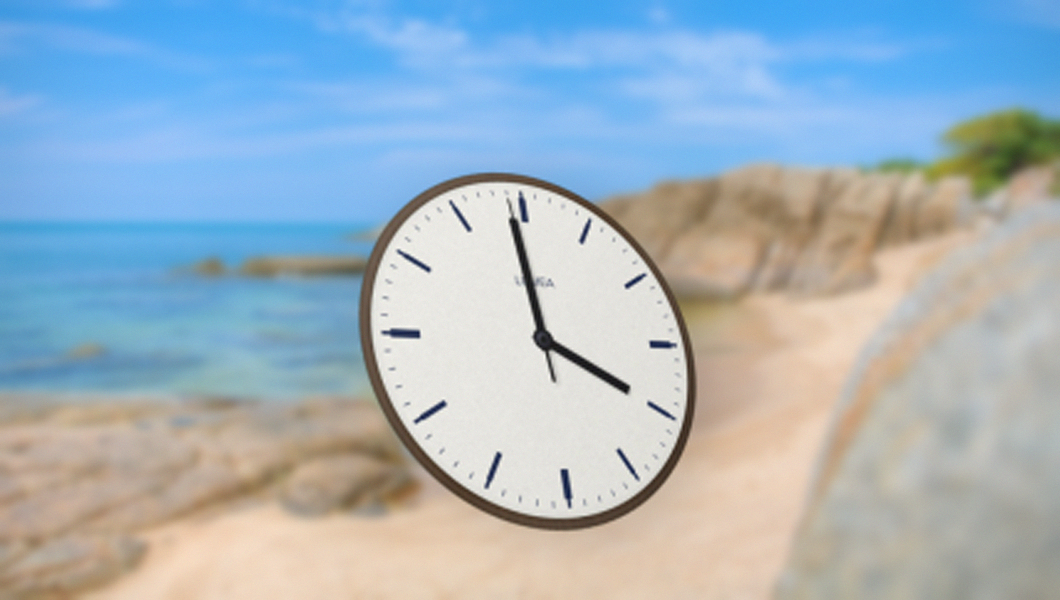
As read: 3h58m59s
